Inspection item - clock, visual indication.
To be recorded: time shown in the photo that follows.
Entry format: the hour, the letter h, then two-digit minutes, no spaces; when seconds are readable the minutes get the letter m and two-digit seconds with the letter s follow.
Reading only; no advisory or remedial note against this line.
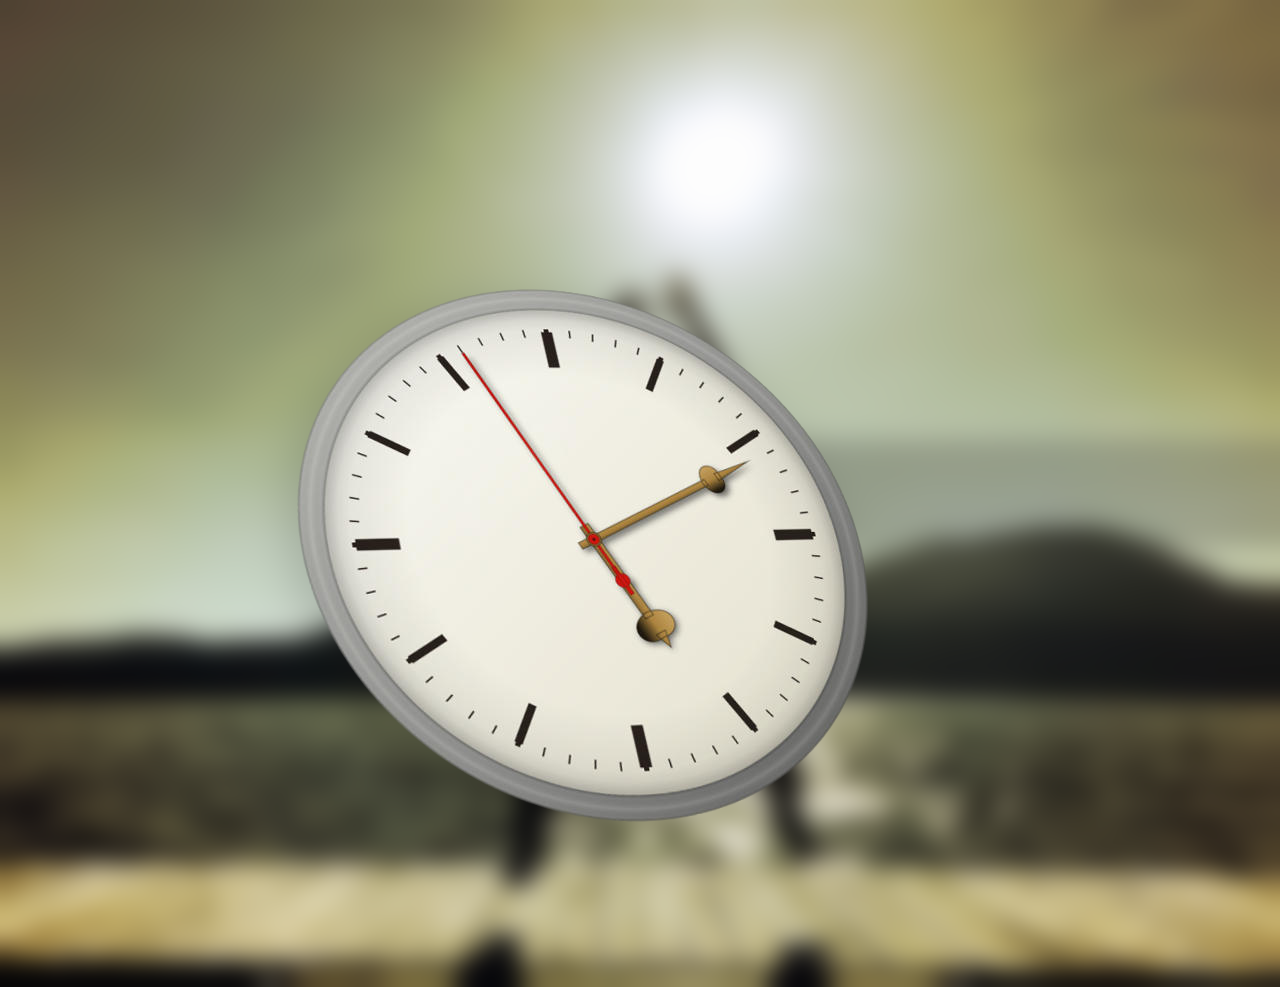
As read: 5h10m56s
